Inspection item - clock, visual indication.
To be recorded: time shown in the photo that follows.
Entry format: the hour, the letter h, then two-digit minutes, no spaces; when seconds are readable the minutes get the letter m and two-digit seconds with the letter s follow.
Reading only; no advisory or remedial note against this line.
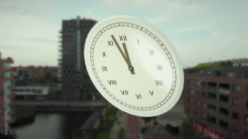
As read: 11h57
